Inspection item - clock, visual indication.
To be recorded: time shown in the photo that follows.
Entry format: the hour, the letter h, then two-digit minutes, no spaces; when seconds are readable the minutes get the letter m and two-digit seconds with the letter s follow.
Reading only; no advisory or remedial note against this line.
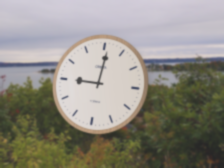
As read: 9h01
